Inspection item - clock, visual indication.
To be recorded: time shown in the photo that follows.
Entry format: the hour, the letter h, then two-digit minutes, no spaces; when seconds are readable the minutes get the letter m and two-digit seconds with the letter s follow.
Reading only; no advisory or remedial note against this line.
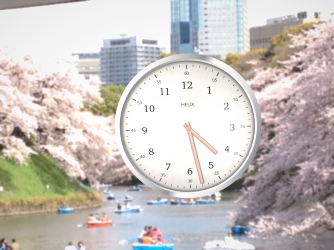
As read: 4h28
